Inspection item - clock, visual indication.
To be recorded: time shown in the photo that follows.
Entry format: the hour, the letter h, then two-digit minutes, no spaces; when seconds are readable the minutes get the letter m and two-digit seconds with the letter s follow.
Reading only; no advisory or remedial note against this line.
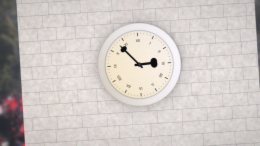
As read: 2h53
